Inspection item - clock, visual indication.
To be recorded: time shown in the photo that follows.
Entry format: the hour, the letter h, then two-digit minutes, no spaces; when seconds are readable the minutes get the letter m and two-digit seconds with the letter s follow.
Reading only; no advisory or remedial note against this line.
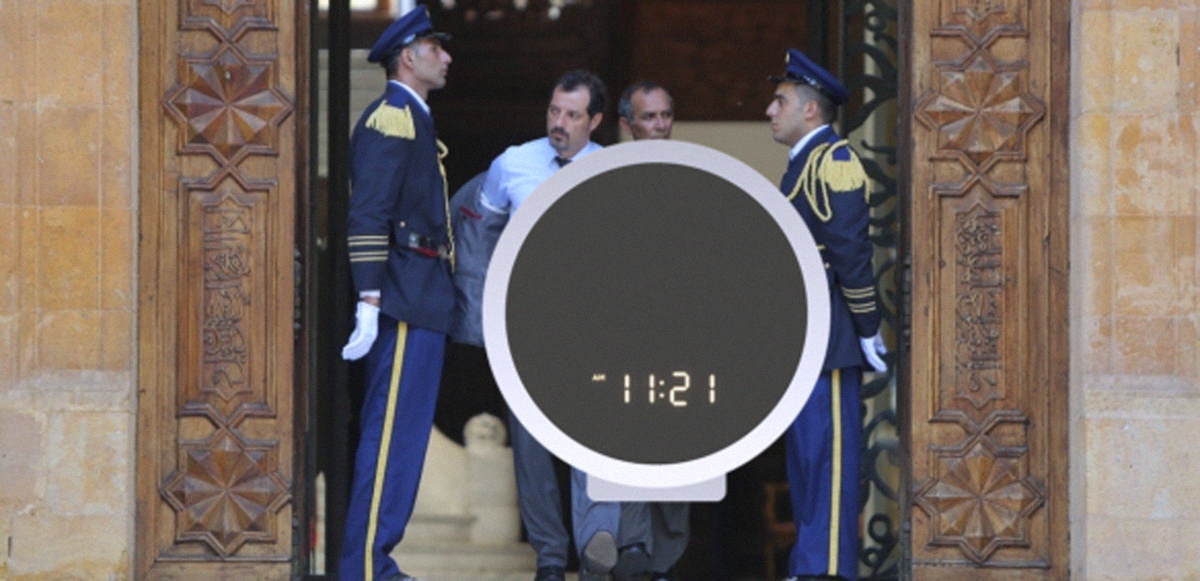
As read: 11h21
